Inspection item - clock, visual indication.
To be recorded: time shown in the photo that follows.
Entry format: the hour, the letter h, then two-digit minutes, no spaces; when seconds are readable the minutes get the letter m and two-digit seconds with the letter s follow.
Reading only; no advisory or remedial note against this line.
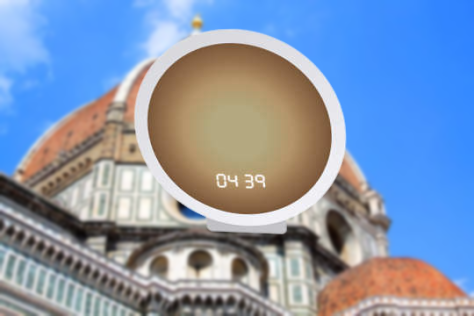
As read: 4h39
